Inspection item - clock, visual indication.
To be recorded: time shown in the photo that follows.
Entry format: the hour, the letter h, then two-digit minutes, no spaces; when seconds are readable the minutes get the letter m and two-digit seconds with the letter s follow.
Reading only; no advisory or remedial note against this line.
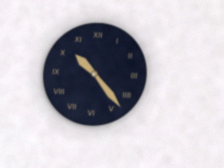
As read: 10h23
